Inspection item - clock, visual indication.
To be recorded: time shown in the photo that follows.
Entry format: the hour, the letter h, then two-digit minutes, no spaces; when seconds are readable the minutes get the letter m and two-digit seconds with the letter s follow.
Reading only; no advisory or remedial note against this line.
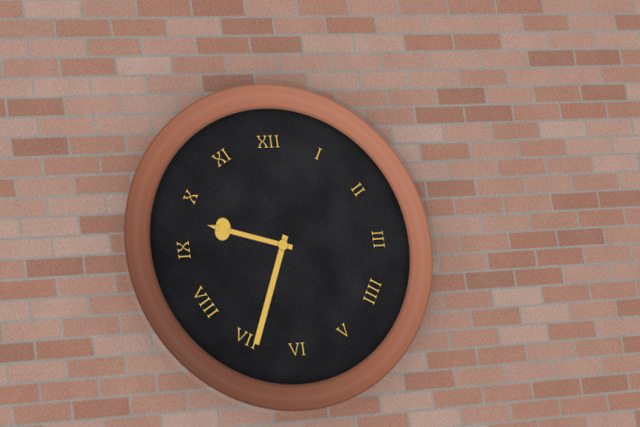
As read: 9h34
